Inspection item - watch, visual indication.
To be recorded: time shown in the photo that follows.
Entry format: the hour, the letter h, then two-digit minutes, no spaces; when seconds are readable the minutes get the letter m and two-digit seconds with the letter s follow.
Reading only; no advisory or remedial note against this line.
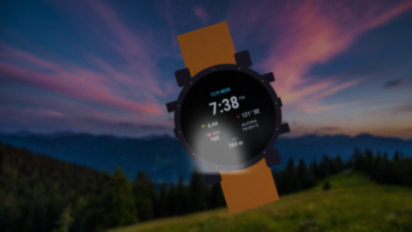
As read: 7h38
